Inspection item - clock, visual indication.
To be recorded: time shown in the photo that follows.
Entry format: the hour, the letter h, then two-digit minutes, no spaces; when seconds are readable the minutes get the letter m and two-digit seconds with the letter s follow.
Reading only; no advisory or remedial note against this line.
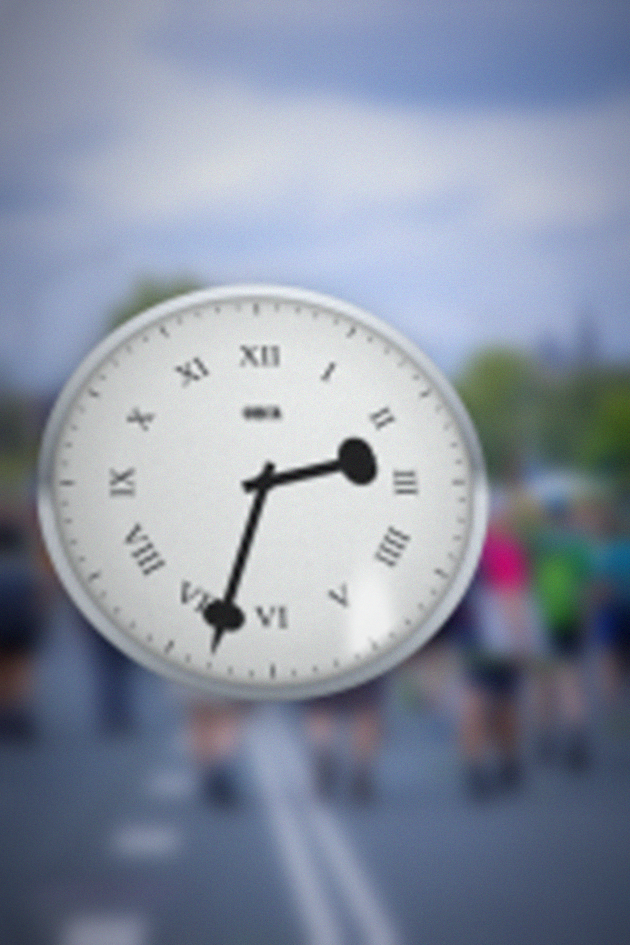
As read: 2h33
